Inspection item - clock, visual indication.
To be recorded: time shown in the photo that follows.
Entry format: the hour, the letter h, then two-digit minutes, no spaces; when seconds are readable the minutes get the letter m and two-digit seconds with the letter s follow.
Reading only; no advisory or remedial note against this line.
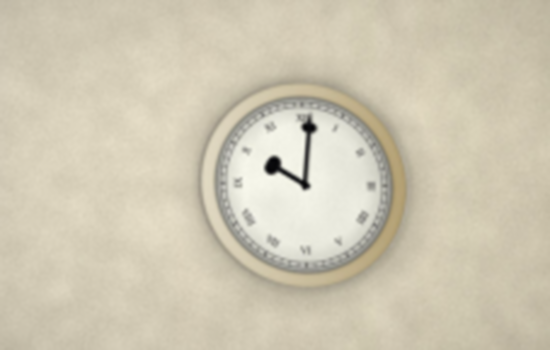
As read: 10h01
